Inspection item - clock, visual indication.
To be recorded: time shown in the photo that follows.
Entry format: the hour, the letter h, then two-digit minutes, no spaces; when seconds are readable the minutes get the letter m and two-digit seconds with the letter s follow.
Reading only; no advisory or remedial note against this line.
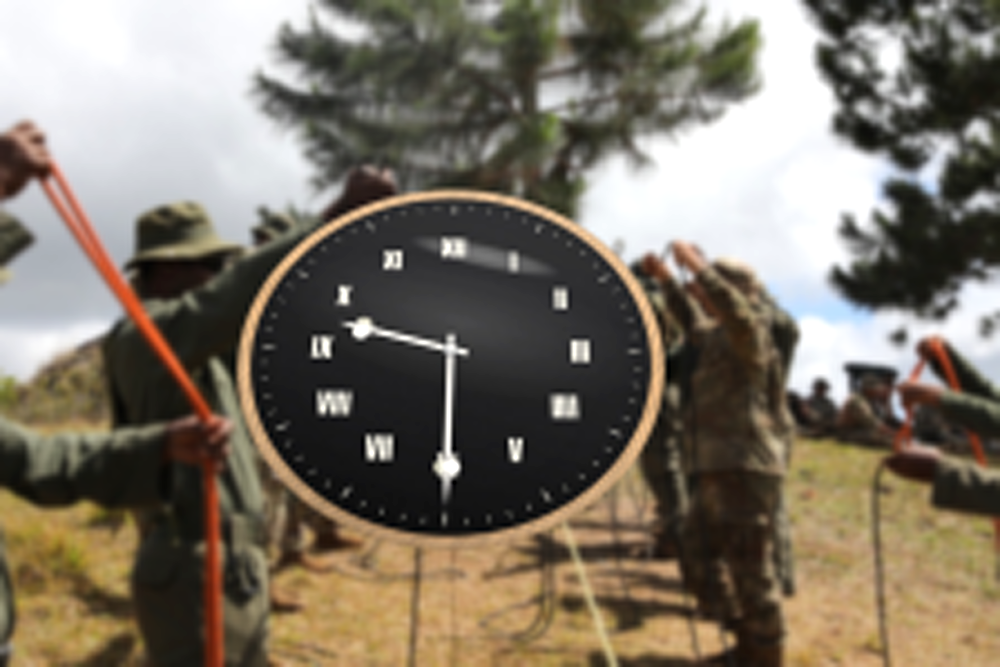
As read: 9h30
